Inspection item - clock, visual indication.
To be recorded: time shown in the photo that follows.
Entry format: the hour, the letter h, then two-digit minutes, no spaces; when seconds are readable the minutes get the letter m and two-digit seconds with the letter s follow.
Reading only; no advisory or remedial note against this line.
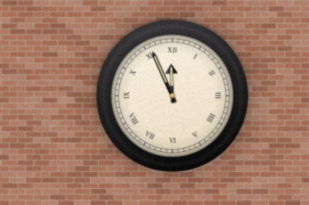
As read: 11h56
